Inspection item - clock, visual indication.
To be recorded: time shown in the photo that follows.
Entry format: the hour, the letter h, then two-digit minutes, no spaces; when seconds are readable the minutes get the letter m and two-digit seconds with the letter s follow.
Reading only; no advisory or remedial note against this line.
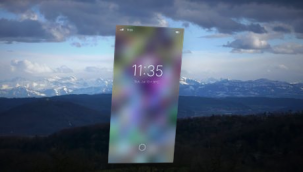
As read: 11h35
